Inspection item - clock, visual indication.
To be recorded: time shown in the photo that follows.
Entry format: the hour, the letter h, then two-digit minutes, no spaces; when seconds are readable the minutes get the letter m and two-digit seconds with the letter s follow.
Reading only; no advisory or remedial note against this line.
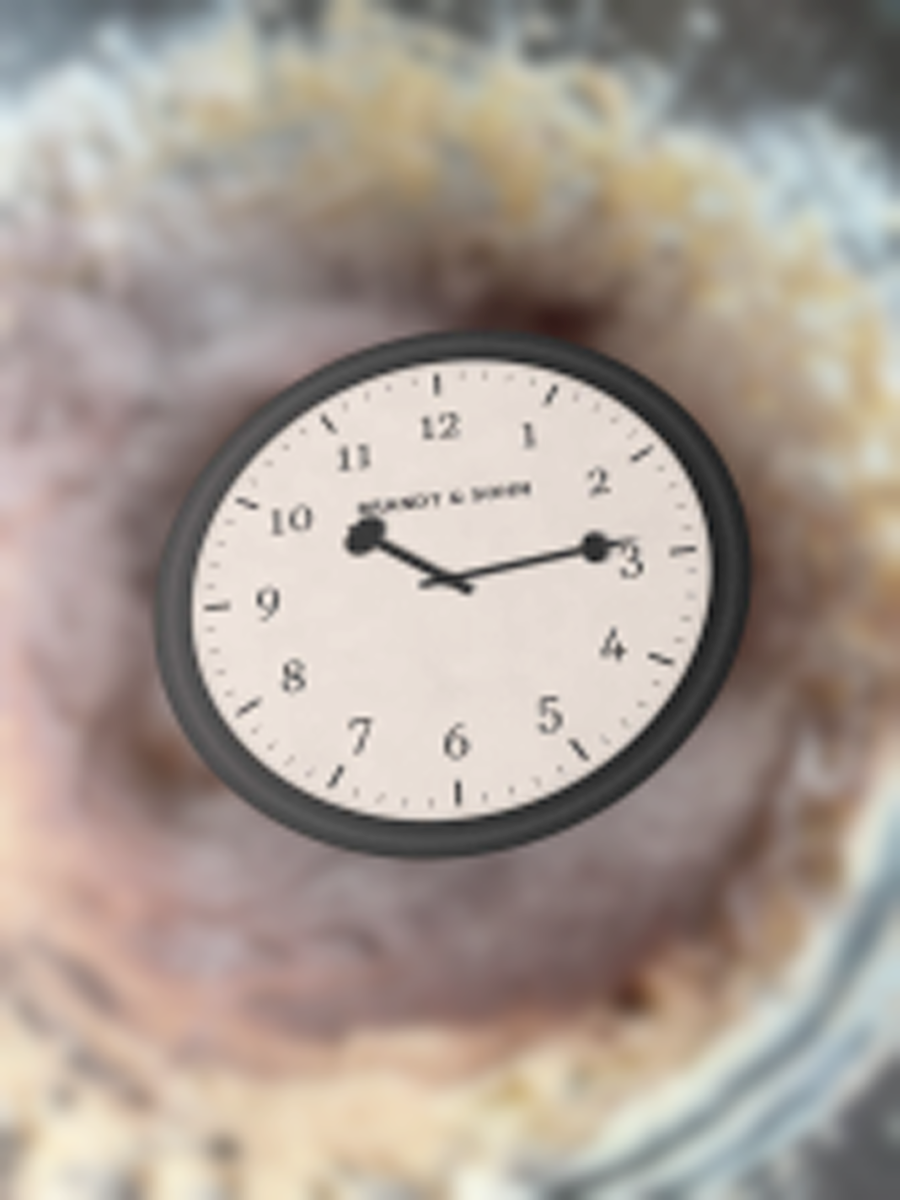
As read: 10h14
